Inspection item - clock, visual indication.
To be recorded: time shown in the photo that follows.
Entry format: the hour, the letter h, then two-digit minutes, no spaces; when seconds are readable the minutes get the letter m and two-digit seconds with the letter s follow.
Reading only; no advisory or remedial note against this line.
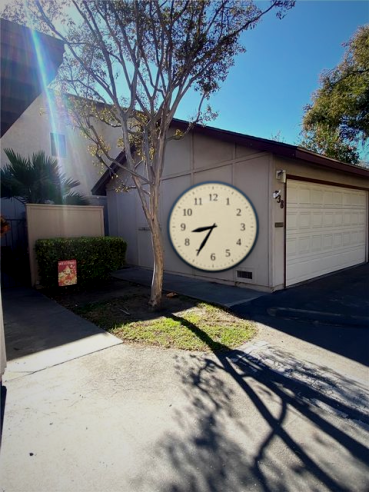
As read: 8h35
